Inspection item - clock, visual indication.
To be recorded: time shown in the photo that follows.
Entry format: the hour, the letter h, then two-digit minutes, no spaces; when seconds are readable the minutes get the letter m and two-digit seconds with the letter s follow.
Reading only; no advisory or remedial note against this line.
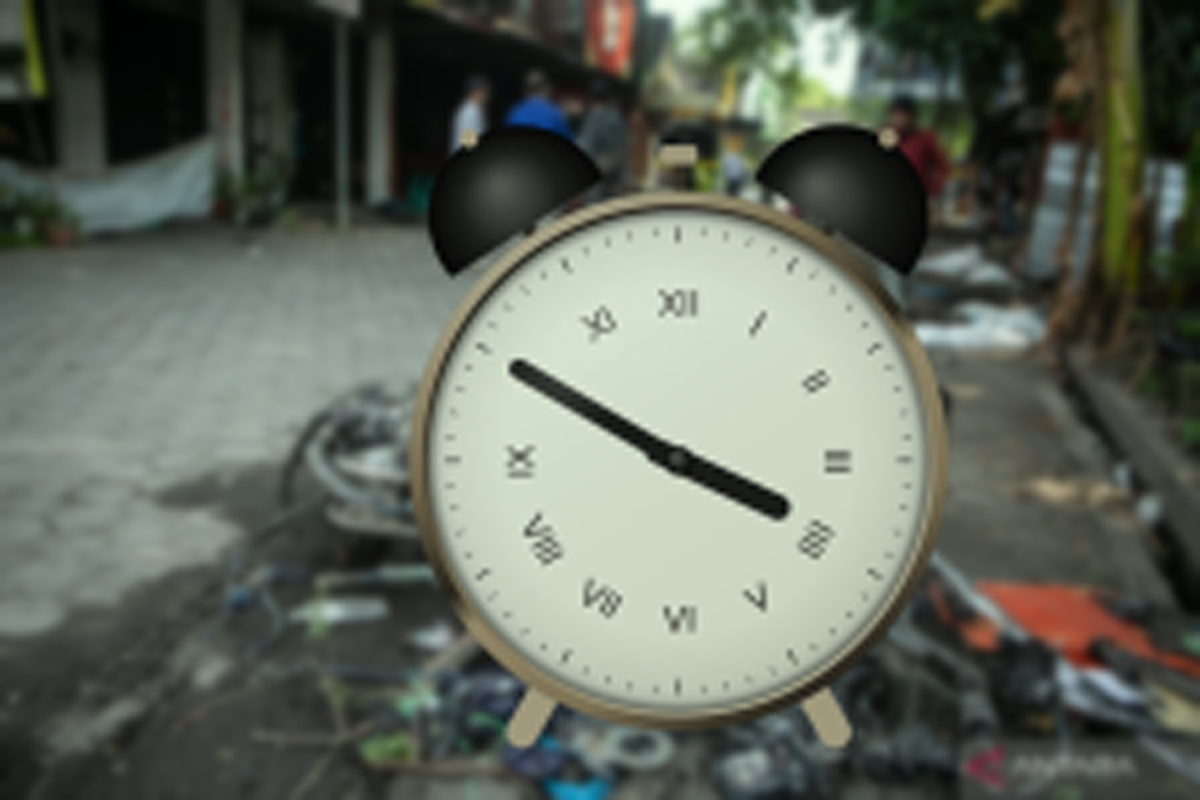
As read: 3h50
